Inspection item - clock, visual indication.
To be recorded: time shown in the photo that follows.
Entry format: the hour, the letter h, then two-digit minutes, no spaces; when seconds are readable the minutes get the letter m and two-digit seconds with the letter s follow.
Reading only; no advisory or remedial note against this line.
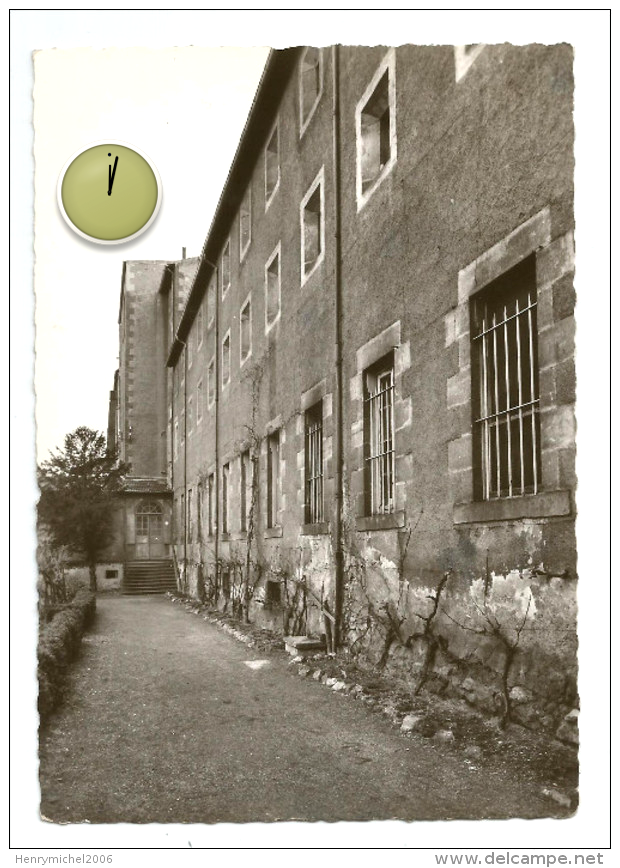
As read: 12h02
